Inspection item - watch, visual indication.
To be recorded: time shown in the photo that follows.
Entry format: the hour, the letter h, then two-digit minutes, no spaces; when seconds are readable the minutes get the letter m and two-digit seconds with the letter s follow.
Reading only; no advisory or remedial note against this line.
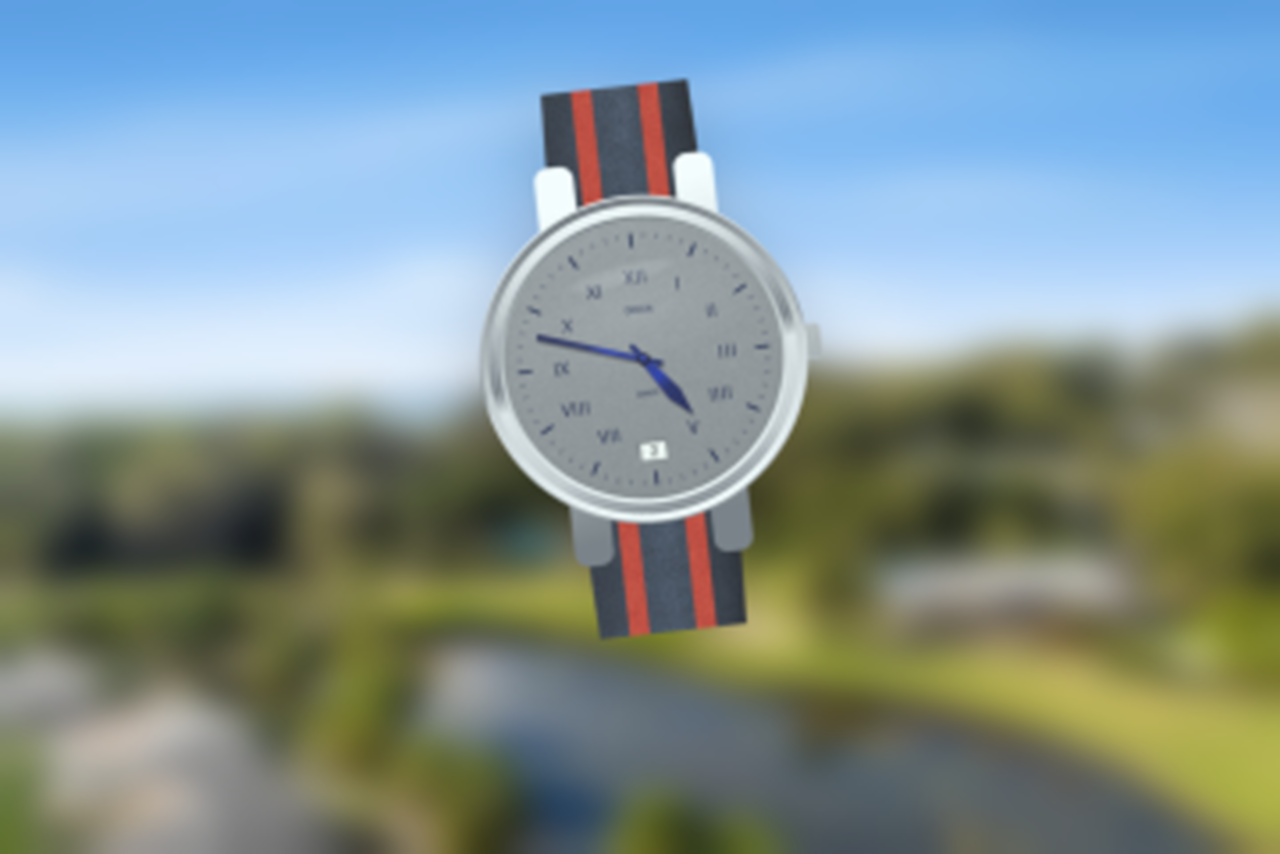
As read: 4h48
